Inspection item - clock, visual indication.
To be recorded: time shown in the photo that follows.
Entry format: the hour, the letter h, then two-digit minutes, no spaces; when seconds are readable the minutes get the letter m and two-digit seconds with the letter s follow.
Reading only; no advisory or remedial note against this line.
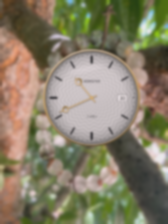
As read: 10h41
